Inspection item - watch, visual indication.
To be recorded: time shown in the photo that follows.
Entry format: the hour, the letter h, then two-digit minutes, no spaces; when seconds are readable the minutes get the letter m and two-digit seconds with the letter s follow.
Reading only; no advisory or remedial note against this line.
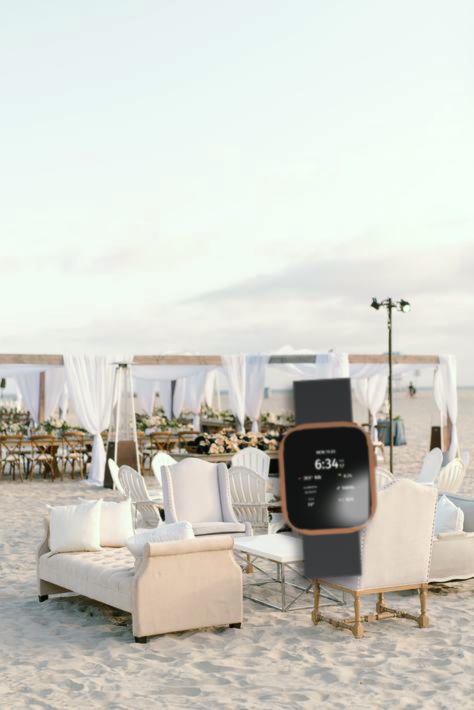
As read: 6h34
